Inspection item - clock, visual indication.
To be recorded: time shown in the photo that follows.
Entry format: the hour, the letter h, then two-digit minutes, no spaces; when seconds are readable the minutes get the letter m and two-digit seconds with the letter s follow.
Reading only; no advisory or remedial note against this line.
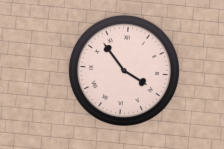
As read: 3h53
